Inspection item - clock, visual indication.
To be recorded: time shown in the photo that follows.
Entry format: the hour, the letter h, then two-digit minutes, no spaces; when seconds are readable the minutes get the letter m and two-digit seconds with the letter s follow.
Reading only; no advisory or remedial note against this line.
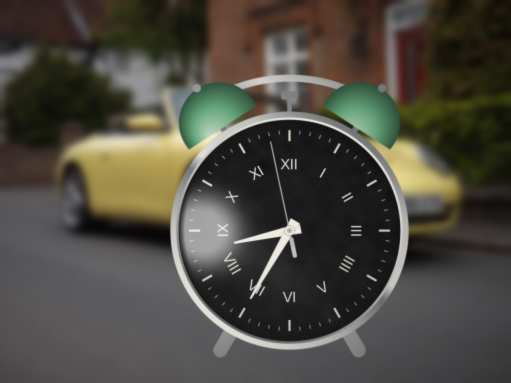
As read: 8h34m58s
